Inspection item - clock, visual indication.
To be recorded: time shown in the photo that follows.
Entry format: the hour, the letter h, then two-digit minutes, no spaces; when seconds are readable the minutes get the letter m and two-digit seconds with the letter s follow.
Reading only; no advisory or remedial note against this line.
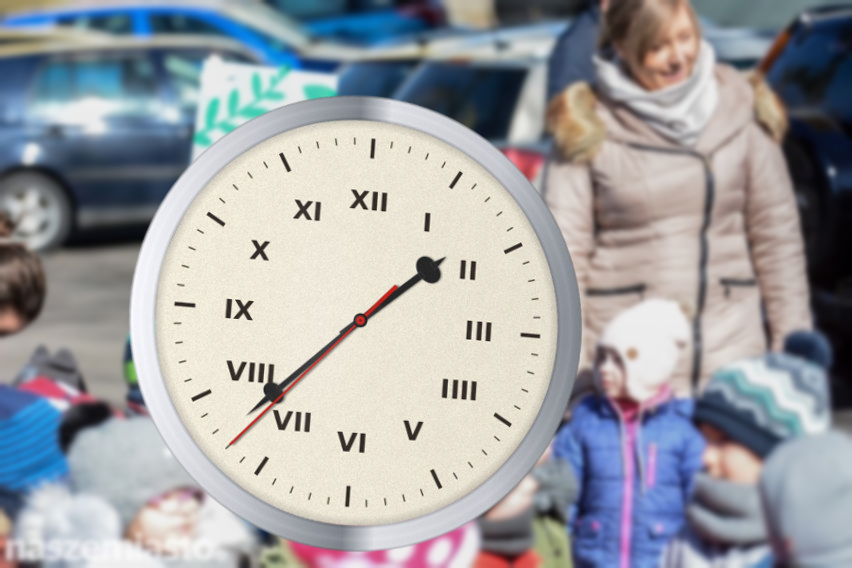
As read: 1h37m37s
